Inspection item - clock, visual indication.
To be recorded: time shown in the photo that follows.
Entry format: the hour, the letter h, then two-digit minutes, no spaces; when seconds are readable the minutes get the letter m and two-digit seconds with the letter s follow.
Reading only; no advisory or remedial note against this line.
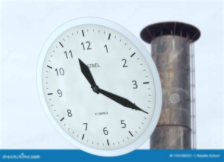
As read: 11h20
